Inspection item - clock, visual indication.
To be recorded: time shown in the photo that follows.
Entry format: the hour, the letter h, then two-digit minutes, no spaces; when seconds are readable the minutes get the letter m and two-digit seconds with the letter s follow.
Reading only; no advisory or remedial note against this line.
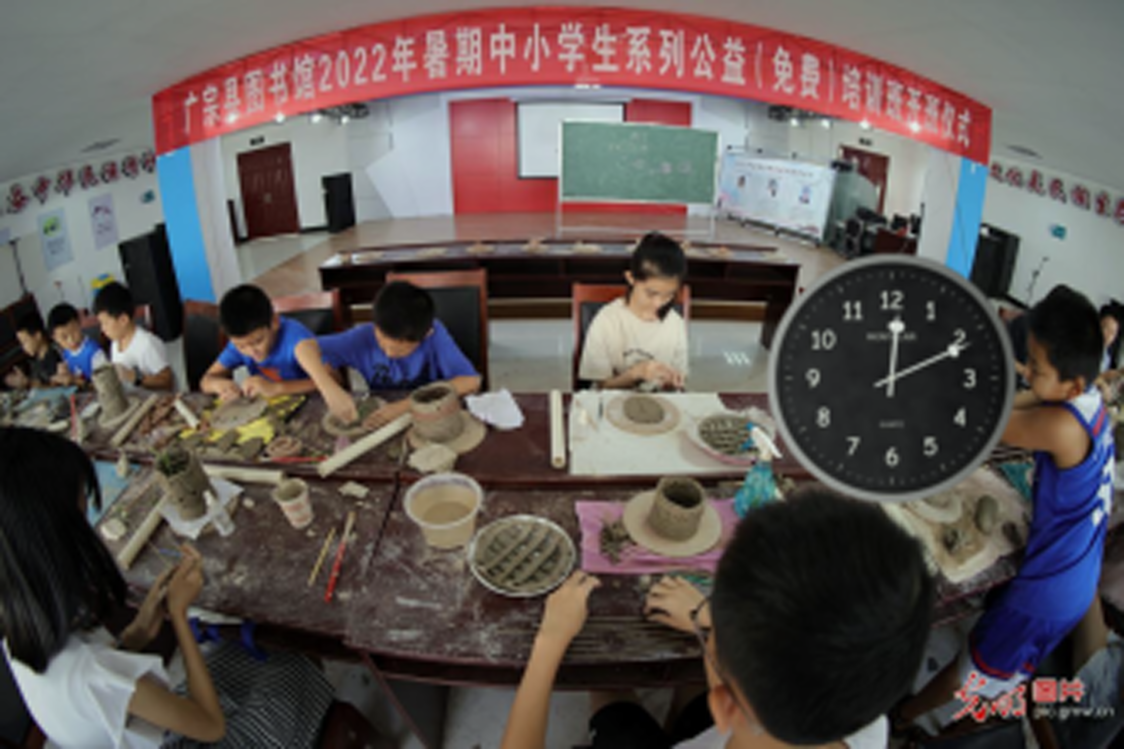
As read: 12h11
